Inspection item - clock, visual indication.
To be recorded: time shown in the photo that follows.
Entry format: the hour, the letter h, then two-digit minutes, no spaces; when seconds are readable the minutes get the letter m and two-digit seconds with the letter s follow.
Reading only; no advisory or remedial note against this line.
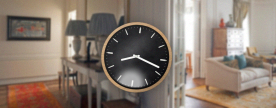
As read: 8h18
